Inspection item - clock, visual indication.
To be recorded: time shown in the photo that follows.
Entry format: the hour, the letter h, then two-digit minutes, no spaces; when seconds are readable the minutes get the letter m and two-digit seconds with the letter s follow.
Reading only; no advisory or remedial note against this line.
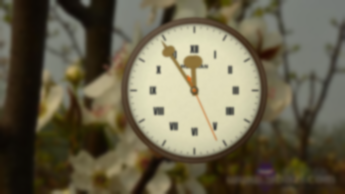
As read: 11h54m26s
